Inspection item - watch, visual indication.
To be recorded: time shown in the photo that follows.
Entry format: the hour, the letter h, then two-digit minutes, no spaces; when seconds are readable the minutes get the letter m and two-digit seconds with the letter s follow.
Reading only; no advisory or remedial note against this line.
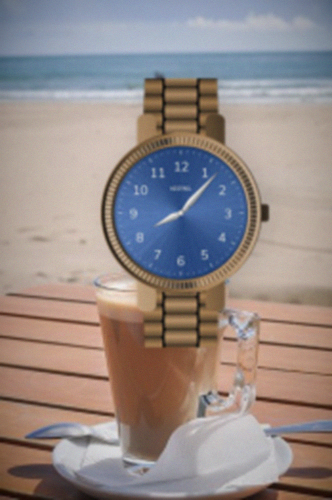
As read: 8h07
